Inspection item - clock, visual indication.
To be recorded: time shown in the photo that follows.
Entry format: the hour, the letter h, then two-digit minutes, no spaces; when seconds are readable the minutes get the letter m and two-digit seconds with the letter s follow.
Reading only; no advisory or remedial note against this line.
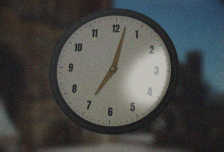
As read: 7h02
